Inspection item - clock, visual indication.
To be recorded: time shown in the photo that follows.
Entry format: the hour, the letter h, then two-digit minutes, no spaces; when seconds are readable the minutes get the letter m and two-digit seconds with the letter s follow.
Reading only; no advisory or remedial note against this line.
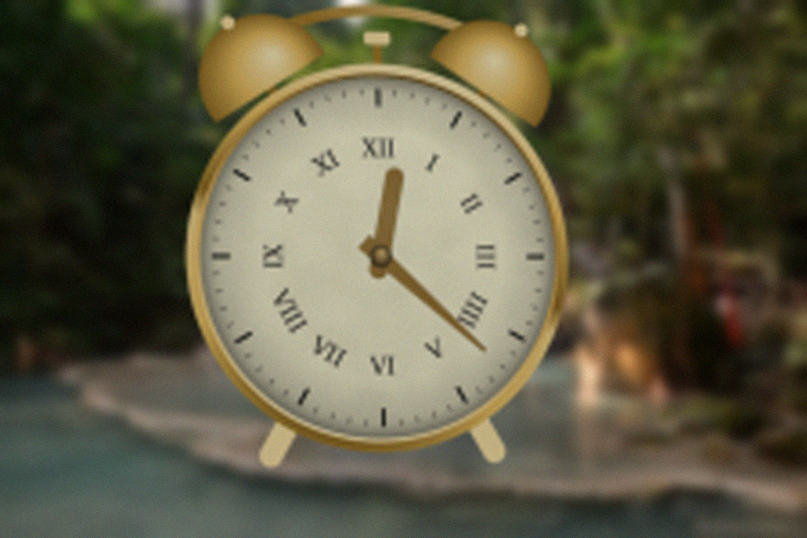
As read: 12h22
